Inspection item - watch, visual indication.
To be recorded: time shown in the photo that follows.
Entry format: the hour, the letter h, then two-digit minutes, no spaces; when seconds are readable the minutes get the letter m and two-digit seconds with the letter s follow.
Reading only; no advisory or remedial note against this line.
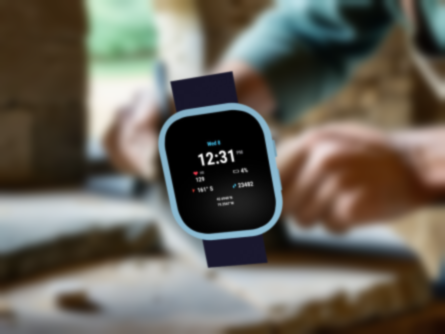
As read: 12h31
